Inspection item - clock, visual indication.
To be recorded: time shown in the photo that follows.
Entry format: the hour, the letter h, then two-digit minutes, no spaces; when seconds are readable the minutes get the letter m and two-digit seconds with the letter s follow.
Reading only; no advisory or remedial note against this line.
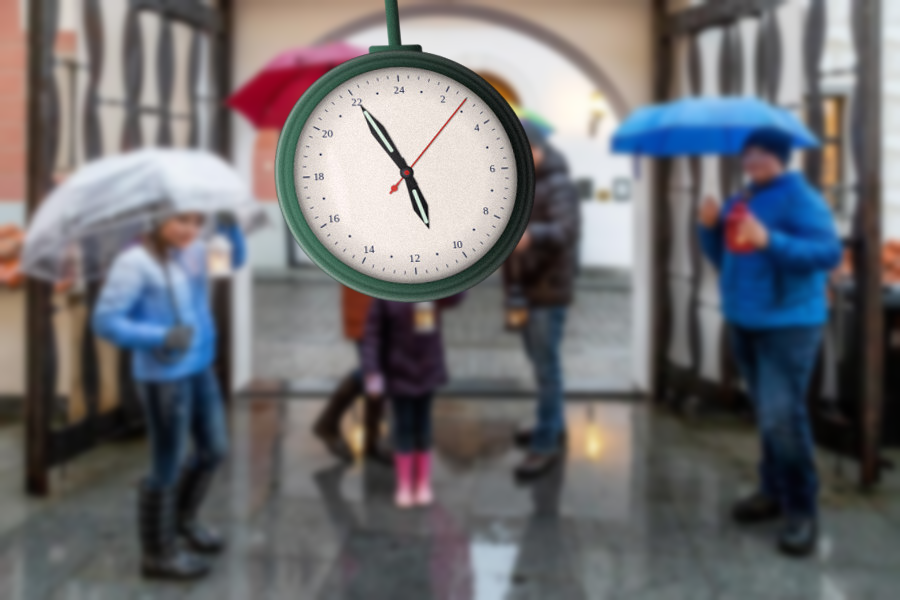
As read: 10h55m07s
